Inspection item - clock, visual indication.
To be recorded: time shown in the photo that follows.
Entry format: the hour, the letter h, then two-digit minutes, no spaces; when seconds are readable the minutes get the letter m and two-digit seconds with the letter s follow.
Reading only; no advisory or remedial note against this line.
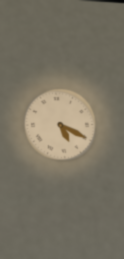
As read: 5h20
